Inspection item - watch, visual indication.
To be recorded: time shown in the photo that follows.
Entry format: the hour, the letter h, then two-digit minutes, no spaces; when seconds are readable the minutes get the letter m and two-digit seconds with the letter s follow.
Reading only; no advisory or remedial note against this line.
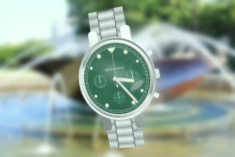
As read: 3h24
